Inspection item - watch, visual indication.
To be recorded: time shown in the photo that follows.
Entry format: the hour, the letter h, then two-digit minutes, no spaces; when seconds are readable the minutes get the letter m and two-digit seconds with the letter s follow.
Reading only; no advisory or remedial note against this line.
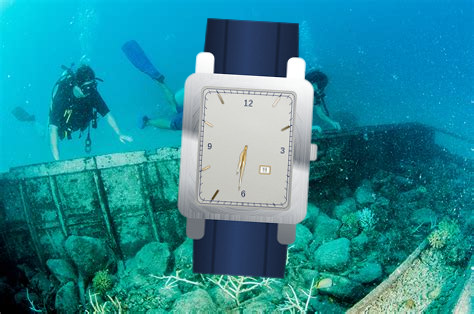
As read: 6h31
